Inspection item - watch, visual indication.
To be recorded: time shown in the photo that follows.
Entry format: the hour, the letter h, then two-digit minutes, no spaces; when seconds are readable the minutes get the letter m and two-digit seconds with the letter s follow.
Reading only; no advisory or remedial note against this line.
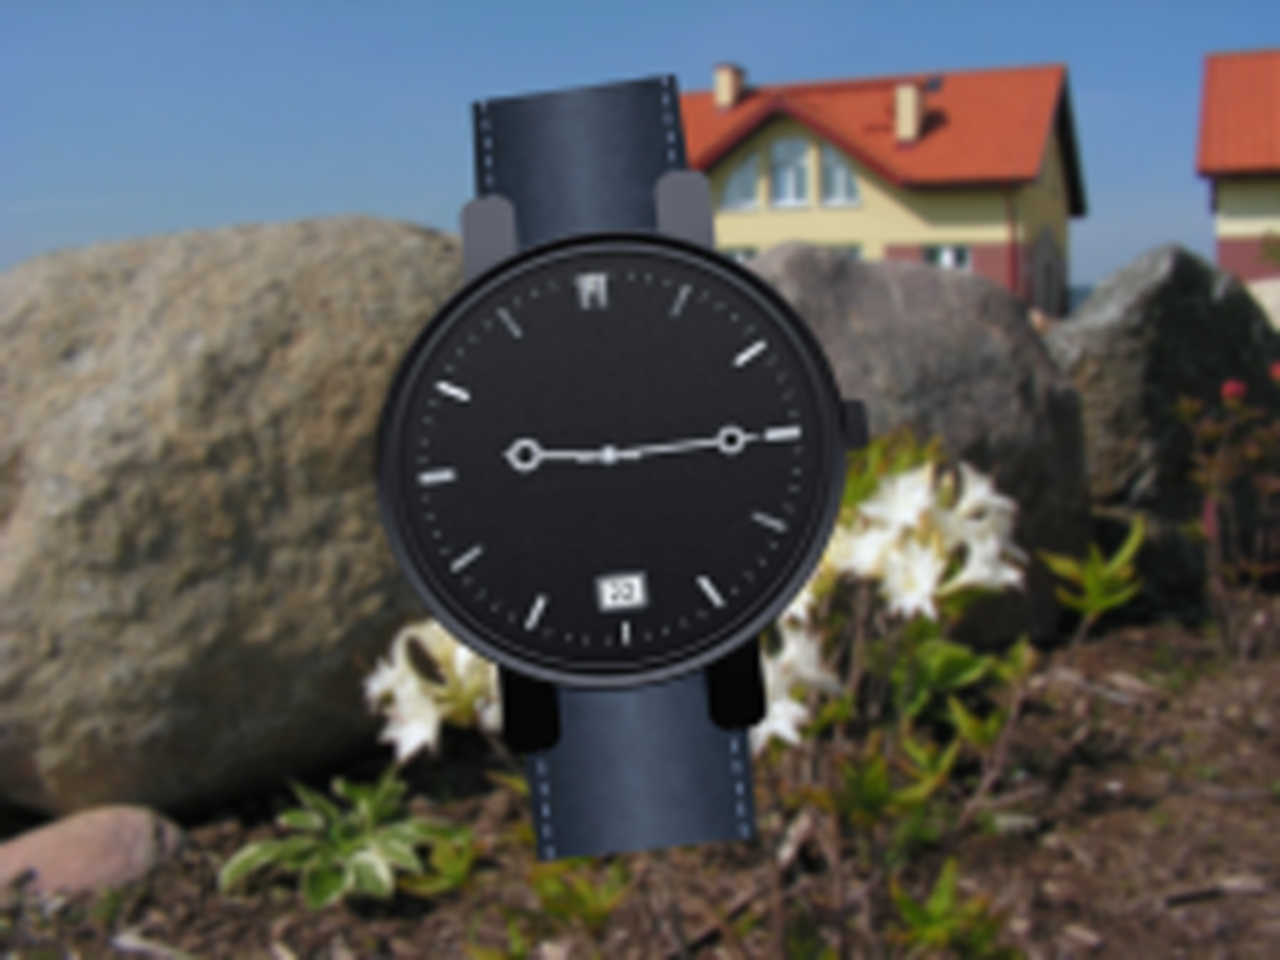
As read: 9h15
